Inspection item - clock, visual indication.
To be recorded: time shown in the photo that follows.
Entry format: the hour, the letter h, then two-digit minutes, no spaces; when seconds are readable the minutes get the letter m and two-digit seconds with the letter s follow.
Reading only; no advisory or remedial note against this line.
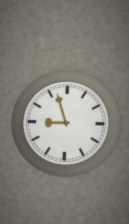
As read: 8h57
